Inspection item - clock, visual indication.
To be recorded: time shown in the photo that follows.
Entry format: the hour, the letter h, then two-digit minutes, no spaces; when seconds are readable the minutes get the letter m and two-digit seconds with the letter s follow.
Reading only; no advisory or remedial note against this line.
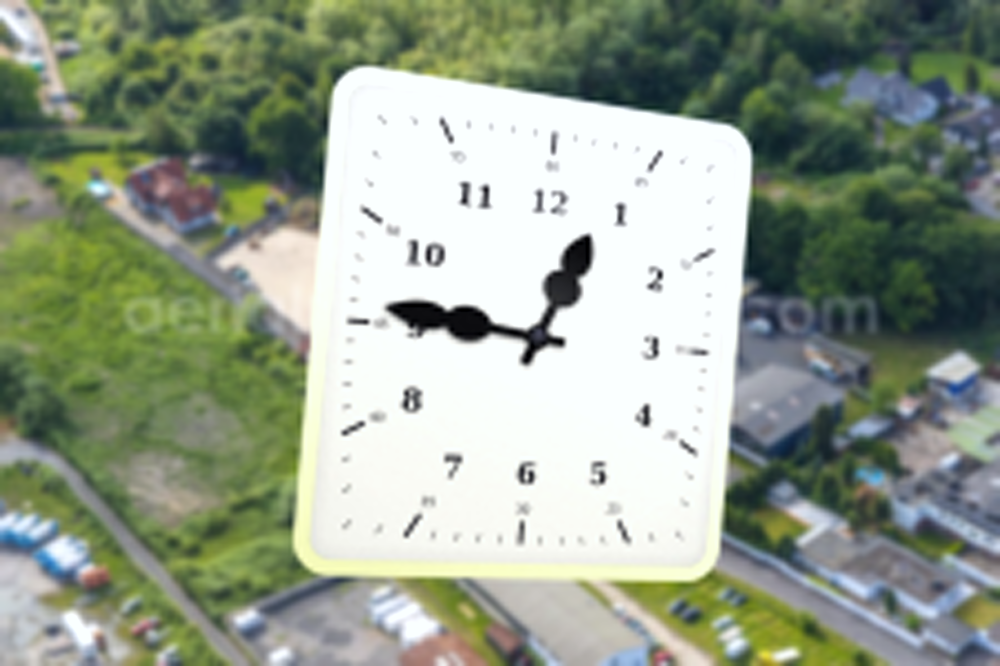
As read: 12h46
